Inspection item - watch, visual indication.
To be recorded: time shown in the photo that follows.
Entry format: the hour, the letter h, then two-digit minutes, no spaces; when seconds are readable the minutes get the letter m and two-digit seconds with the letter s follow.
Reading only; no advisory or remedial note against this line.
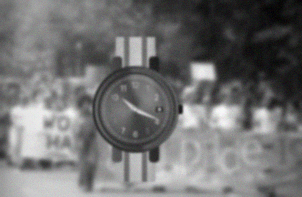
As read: 10h19
